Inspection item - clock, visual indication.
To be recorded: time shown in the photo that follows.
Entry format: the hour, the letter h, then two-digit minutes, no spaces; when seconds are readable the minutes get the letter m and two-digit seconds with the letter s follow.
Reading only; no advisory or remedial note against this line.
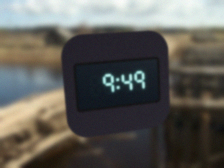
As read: 9h49
